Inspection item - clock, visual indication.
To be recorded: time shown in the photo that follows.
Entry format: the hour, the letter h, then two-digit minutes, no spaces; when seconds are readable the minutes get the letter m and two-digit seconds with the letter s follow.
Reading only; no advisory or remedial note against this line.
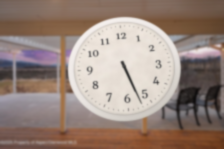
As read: 5h27
